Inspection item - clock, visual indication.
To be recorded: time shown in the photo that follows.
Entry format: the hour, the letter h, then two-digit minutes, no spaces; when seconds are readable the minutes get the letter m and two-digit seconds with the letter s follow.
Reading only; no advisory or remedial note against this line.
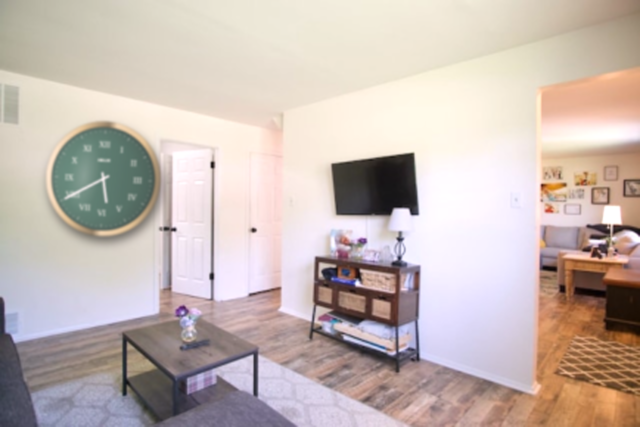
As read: 5h40
